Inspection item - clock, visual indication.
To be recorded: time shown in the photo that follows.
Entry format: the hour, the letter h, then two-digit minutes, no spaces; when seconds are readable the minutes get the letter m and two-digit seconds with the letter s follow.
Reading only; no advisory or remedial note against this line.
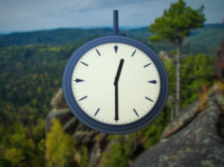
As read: 12h30
